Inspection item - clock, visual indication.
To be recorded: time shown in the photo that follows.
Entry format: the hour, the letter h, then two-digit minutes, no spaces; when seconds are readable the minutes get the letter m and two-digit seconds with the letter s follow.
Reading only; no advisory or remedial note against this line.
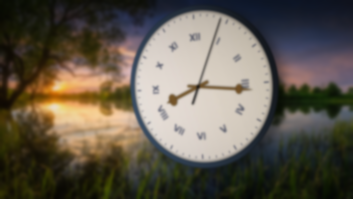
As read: 8h16m04s
